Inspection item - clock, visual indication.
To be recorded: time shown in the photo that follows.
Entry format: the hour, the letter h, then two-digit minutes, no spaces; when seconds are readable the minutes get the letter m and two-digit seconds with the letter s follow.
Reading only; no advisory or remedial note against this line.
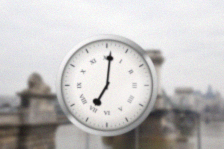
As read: 7h01
